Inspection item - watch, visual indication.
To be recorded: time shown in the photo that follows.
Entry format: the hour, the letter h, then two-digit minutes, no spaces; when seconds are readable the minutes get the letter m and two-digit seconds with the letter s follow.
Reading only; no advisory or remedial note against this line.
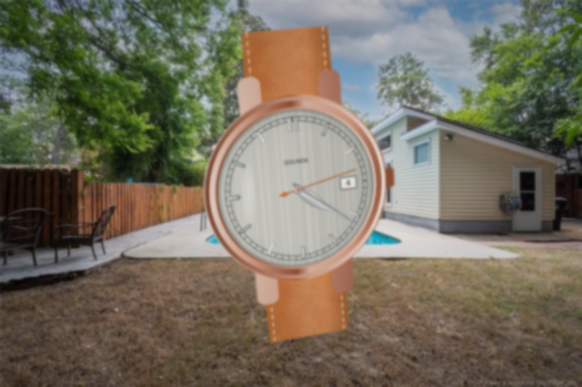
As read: 4h21m13s
